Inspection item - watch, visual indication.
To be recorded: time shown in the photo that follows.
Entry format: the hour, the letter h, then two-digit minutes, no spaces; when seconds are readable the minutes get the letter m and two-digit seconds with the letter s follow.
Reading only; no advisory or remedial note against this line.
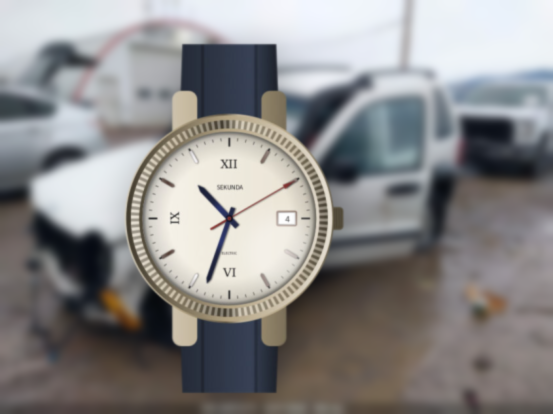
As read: 10h33m10s
